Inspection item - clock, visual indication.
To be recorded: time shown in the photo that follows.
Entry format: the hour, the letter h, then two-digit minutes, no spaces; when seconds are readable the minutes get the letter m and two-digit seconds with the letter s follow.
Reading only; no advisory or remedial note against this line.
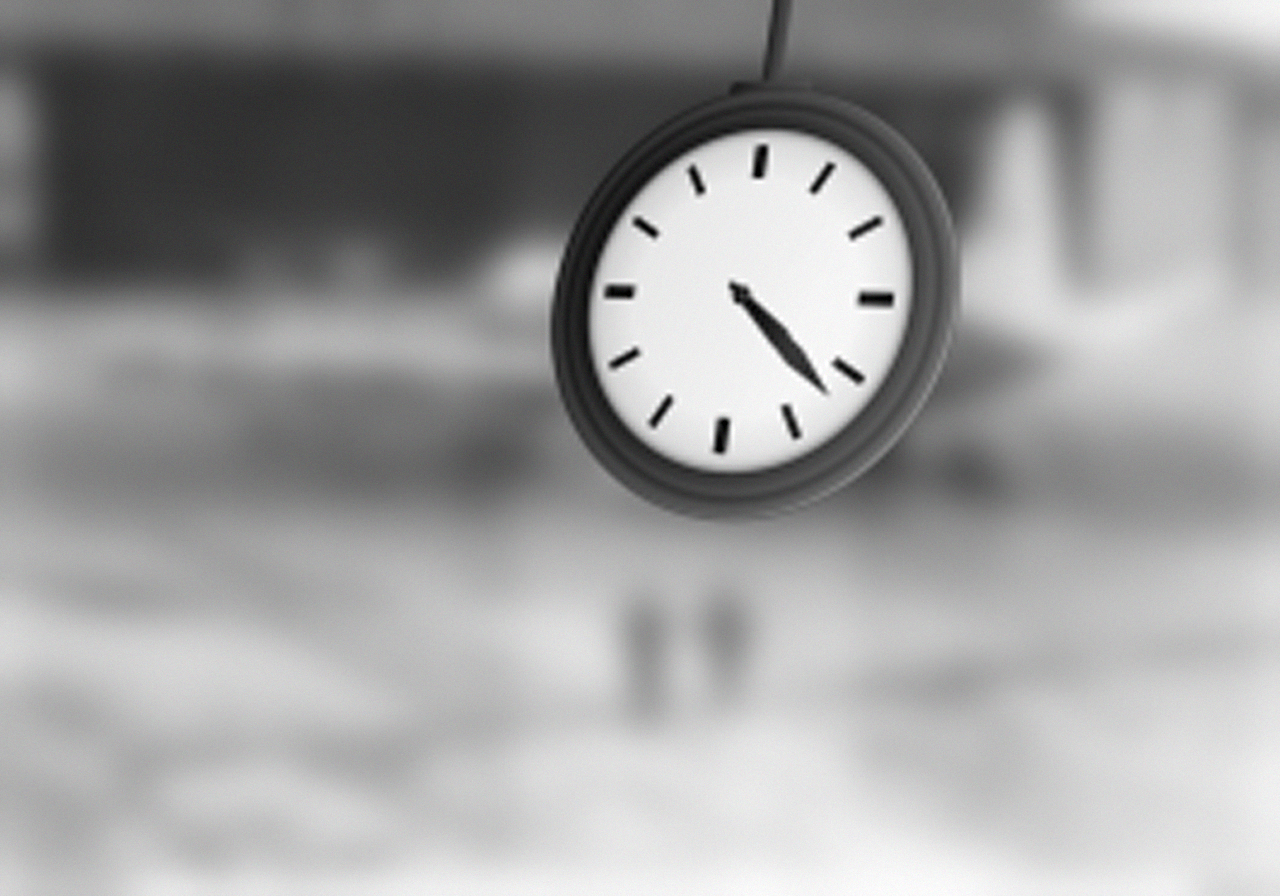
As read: 4h22
